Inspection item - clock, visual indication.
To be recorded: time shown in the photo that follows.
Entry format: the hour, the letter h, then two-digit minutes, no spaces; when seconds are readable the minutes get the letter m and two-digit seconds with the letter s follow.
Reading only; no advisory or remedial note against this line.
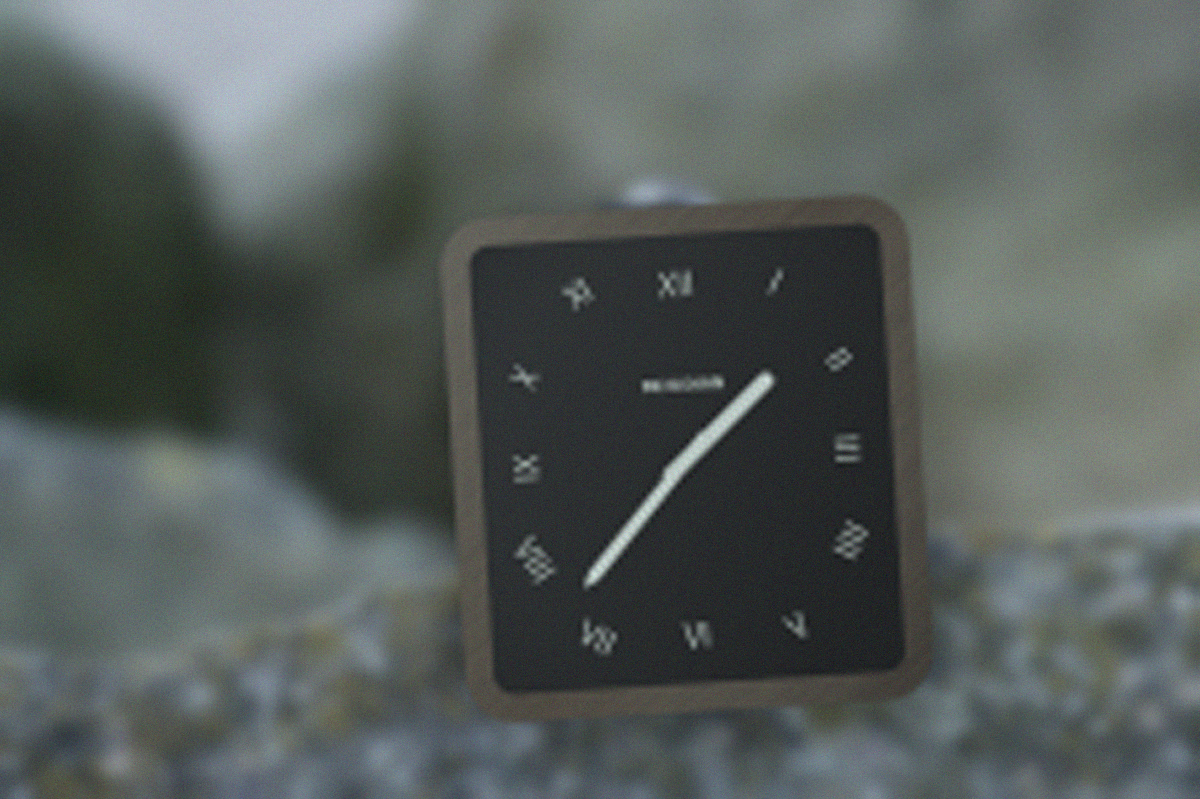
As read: 1h37
